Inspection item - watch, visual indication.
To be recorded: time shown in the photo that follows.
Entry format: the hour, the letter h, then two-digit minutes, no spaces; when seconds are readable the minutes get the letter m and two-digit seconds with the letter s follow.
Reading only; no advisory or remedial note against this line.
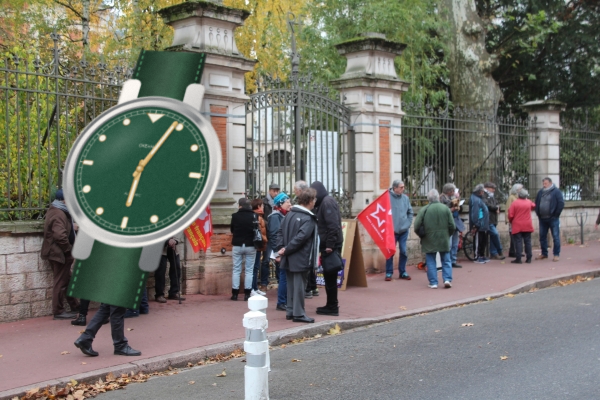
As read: 6h04
